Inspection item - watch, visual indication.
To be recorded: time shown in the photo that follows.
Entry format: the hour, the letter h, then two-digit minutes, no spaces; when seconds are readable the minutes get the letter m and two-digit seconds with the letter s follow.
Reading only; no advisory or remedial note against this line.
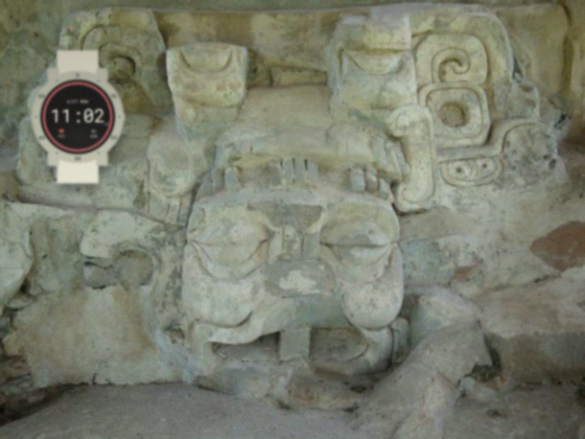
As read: 11h02
